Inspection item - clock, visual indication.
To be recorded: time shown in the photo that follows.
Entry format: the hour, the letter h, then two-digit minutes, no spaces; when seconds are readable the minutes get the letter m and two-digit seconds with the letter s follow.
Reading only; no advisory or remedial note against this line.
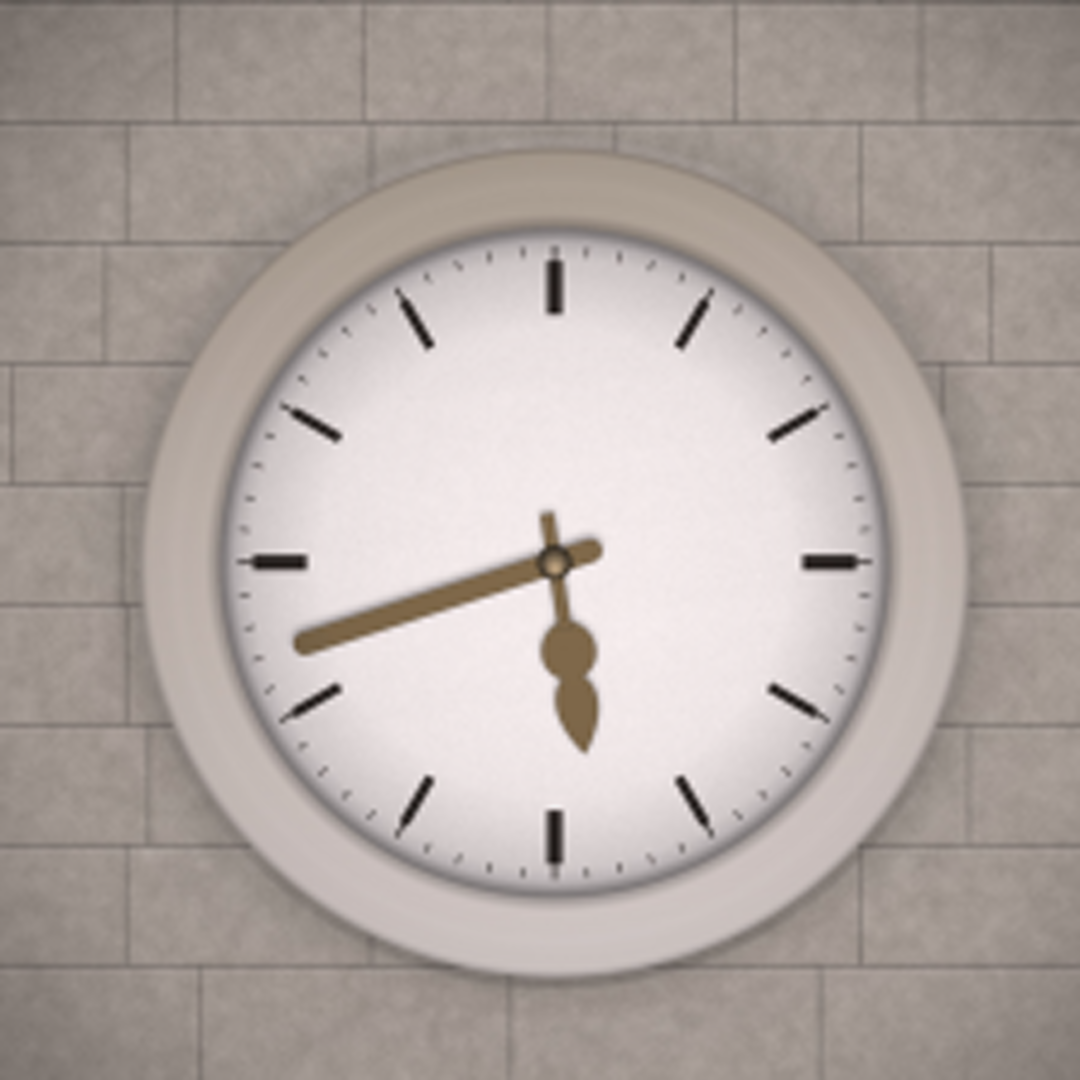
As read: 5h42
